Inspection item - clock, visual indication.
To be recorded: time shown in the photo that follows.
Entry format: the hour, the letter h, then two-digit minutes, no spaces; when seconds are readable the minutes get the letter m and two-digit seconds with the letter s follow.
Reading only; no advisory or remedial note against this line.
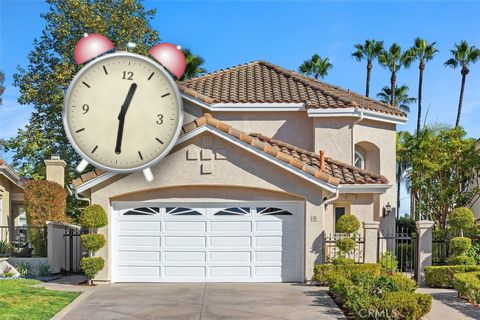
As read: 12h30
